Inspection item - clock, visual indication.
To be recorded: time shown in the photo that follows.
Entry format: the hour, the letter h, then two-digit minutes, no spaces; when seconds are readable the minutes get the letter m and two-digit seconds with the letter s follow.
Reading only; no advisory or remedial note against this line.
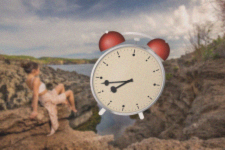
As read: 7h43
